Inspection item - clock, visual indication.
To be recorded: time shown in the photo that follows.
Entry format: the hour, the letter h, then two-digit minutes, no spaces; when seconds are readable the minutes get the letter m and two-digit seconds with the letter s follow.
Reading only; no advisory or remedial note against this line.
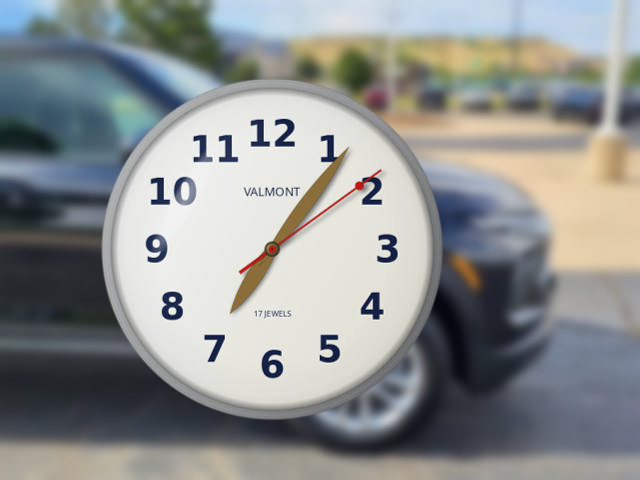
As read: 7h06m09s
